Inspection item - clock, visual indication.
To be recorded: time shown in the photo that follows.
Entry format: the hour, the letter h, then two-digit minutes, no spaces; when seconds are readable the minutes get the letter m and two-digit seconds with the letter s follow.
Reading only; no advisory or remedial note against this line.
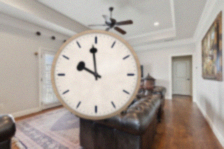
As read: 9h59
